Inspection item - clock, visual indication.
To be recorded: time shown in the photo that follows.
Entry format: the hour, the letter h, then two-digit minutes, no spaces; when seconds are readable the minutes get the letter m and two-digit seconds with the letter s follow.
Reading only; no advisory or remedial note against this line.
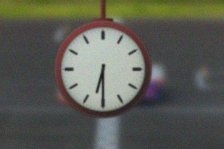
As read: 6h30
